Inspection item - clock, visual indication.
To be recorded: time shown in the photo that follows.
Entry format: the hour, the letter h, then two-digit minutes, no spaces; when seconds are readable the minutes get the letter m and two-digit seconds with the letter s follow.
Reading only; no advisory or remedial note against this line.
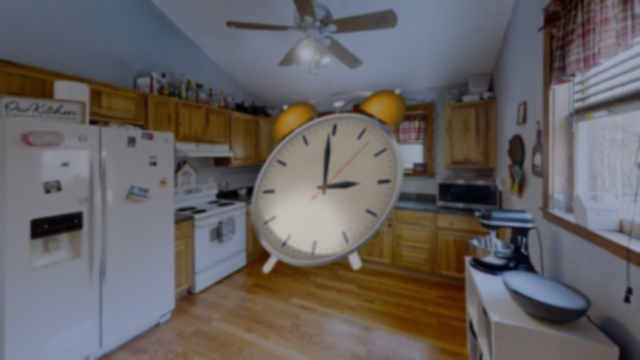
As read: 2h59m07s
